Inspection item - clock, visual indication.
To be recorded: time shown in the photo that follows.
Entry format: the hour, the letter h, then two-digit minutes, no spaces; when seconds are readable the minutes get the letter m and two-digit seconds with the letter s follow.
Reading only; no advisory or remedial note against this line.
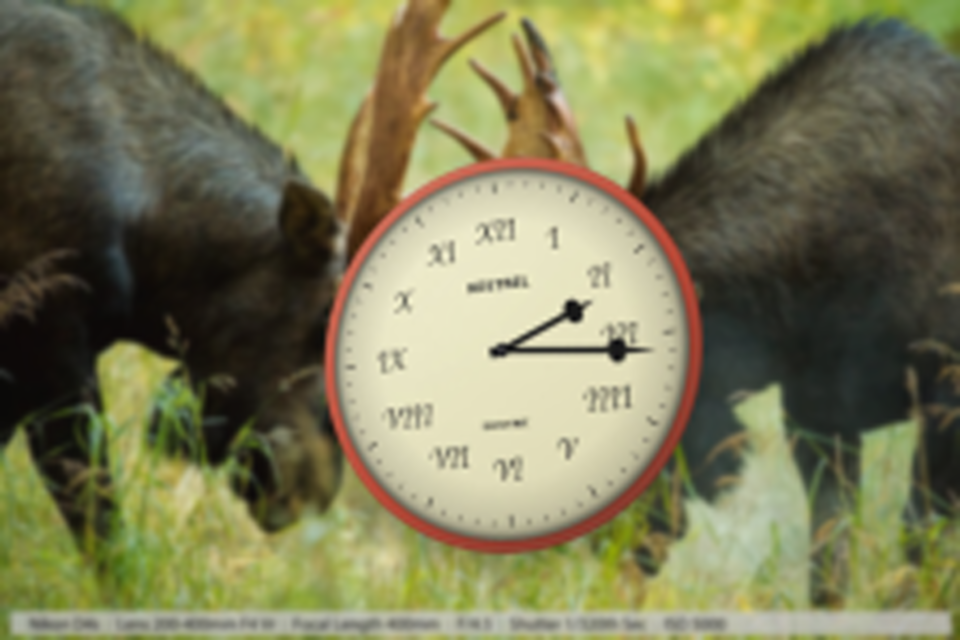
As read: 2h16
